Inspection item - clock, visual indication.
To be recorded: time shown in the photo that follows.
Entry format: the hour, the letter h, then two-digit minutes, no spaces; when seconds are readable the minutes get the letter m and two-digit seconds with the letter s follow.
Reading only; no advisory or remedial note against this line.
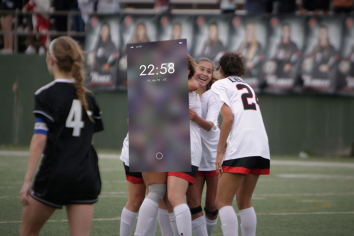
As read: 22h58
